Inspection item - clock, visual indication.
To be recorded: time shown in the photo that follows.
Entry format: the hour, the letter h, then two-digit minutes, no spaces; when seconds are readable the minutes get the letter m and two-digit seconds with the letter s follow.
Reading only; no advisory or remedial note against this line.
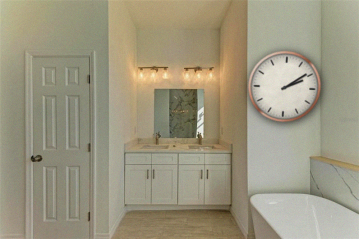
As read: 2h09
